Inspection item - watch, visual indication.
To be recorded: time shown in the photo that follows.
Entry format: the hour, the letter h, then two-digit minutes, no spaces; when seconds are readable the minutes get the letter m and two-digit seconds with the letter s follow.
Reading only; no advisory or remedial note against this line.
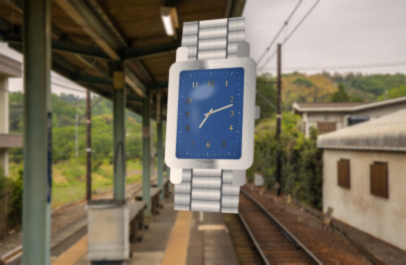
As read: 7h12
